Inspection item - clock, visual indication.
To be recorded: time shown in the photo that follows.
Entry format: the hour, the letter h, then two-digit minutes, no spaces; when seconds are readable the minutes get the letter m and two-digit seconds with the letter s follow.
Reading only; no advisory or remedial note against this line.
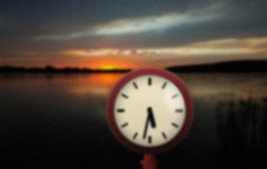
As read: 5h32
